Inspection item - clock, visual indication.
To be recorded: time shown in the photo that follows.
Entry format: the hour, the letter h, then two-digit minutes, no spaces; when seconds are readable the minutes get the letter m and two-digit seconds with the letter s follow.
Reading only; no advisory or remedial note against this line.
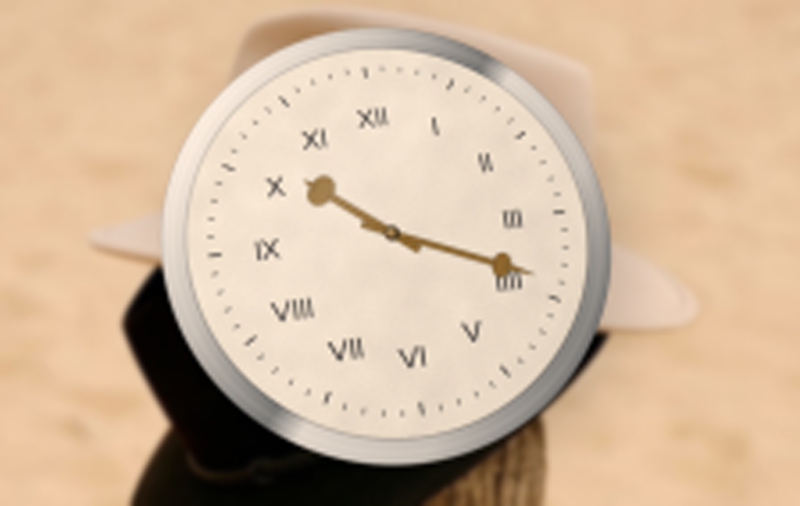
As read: 10h19
